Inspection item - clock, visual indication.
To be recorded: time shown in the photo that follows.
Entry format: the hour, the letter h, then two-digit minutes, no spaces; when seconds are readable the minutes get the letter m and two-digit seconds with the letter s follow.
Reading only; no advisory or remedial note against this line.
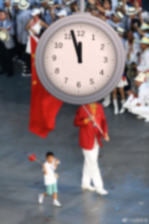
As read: 11h57
